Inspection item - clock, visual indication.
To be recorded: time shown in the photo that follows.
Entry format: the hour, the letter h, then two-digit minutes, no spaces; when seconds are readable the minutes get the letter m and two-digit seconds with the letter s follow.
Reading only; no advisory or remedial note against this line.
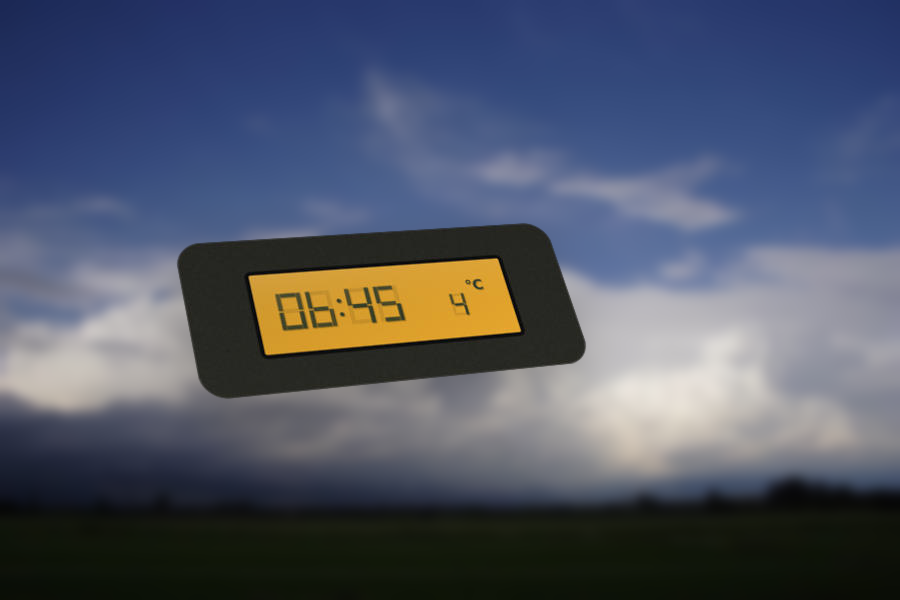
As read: 6h45
